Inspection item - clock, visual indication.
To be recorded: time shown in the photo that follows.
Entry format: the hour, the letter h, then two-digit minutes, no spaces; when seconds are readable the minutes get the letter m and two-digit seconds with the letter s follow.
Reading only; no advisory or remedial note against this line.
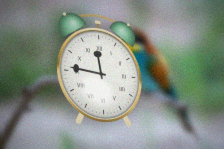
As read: 11h46
